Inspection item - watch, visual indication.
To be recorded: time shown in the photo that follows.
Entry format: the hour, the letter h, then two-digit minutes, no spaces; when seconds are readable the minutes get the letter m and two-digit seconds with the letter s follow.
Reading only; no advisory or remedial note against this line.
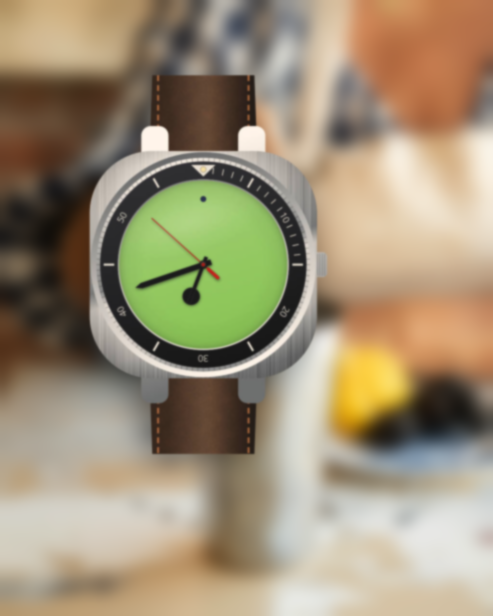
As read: 6h41m52s
